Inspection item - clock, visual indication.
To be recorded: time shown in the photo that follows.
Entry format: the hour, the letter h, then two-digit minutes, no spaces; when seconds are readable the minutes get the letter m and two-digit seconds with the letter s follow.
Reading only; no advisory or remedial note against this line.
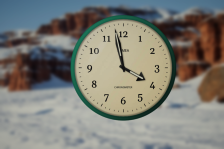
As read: 3h58
